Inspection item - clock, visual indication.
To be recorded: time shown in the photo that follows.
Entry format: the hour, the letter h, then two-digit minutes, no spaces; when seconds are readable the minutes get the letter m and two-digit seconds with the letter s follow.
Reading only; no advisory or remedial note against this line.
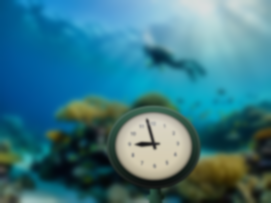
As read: 8h58
